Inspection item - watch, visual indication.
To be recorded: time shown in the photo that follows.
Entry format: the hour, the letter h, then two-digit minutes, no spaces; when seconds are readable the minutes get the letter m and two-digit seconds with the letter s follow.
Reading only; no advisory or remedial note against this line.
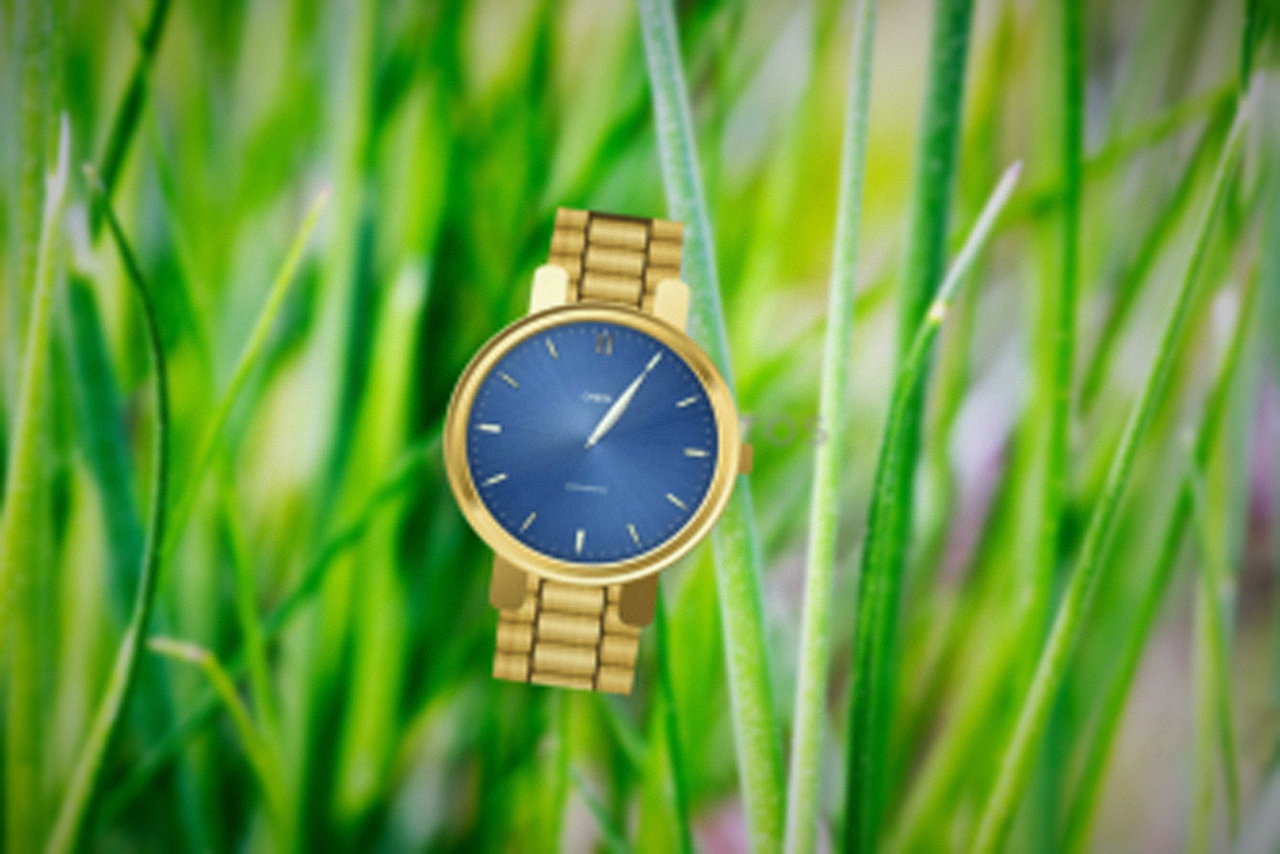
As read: 1h05
